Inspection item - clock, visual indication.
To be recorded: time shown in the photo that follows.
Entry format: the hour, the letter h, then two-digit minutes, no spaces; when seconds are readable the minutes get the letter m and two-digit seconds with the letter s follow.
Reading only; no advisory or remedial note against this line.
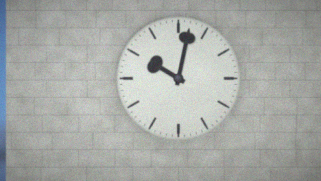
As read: 10h02
